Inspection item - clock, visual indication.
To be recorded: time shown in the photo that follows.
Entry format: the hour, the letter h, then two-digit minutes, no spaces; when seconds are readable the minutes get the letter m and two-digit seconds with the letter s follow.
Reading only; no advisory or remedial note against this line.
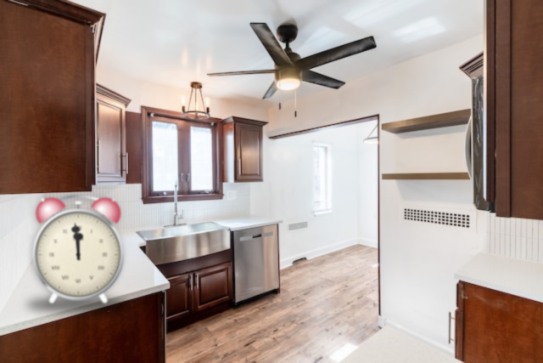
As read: 11h59
